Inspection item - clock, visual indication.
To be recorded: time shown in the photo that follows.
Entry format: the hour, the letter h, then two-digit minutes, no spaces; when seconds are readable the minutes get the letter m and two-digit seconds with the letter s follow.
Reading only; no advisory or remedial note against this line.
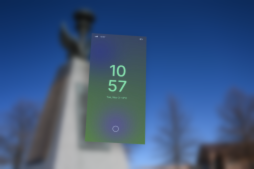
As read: 10h57
